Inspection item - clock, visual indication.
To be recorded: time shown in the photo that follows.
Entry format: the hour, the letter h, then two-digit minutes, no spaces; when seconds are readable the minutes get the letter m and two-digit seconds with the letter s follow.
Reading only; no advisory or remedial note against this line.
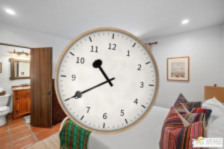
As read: 10h40
